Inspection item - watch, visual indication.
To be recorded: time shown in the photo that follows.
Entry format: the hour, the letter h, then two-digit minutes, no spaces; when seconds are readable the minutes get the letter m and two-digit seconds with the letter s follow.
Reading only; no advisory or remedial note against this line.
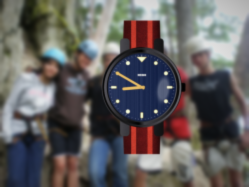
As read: 8h50
